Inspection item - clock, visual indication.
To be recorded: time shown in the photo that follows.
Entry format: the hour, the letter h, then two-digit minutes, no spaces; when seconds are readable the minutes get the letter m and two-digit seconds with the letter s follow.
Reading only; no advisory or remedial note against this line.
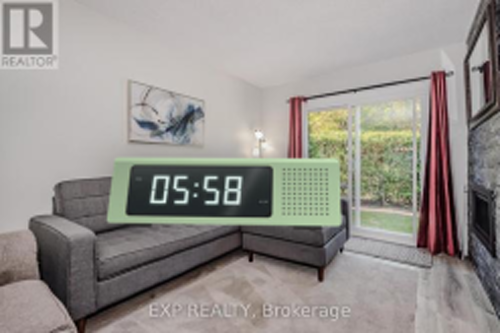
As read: 5h58
